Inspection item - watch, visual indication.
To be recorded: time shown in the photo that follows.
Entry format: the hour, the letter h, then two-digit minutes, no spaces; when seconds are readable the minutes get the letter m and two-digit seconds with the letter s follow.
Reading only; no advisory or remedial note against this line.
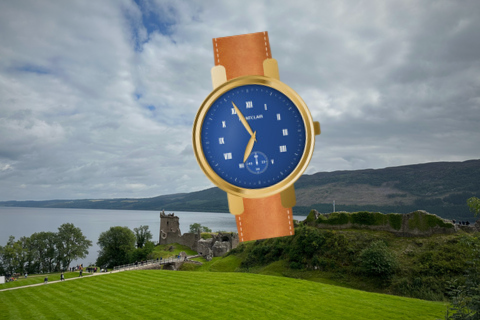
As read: 6h56
